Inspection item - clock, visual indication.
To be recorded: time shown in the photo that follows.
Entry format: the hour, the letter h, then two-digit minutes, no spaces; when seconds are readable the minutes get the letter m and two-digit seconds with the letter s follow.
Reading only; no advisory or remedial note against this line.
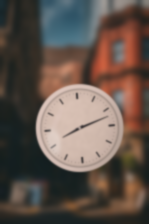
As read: 8h12
